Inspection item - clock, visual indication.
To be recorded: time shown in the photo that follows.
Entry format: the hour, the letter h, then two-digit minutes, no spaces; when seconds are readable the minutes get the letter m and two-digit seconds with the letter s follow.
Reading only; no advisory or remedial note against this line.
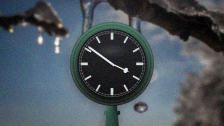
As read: 3h51
